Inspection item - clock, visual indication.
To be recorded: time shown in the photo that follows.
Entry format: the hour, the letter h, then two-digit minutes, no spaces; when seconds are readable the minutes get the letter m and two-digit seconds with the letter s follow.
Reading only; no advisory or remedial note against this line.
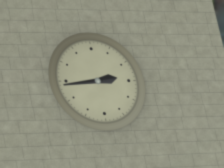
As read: 2h44
